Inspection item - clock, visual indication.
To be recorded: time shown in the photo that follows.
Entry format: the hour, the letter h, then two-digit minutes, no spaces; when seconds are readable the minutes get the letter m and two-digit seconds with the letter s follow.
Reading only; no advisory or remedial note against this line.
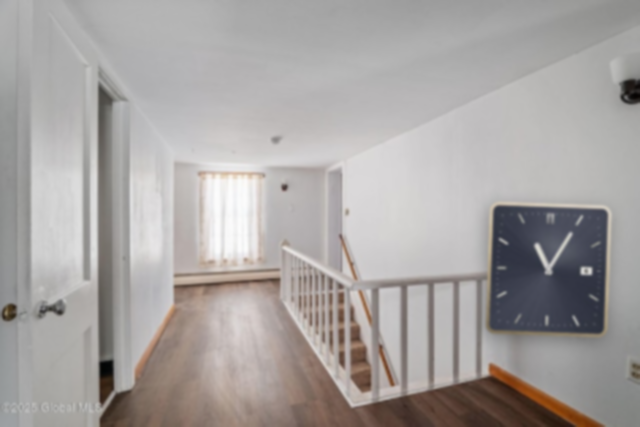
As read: 11h05
